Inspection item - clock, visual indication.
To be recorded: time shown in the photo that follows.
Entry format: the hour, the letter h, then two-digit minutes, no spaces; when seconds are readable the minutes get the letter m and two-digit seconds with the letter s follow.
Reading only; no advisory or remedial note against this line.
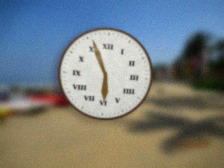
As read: 5h56
